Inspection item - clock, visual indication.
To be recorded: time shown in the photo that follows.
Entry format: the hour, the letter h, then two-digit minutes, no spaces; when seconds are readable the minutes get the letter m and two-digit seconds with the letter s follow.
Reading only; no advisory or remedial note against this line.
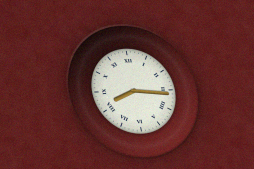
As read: 8h16
